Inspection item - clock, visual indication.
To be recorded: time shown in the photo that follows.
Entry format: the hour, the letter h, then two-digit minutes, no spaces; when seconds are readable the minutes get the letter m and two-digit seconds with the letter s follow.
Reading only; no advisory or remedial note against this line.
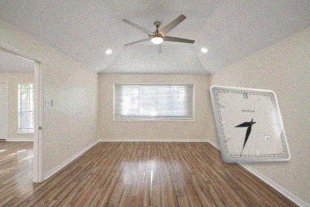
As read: 8h35
